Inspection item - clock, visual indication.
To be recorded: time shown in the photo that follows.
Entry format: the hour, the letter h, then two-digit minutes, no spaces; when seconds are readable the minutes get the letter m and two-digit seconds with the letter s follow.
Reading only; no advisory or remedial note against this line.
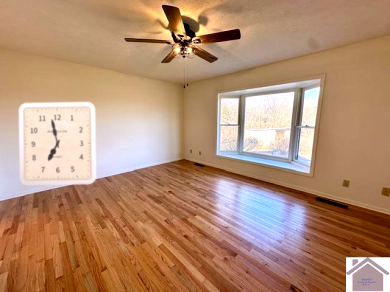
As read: 6h58
